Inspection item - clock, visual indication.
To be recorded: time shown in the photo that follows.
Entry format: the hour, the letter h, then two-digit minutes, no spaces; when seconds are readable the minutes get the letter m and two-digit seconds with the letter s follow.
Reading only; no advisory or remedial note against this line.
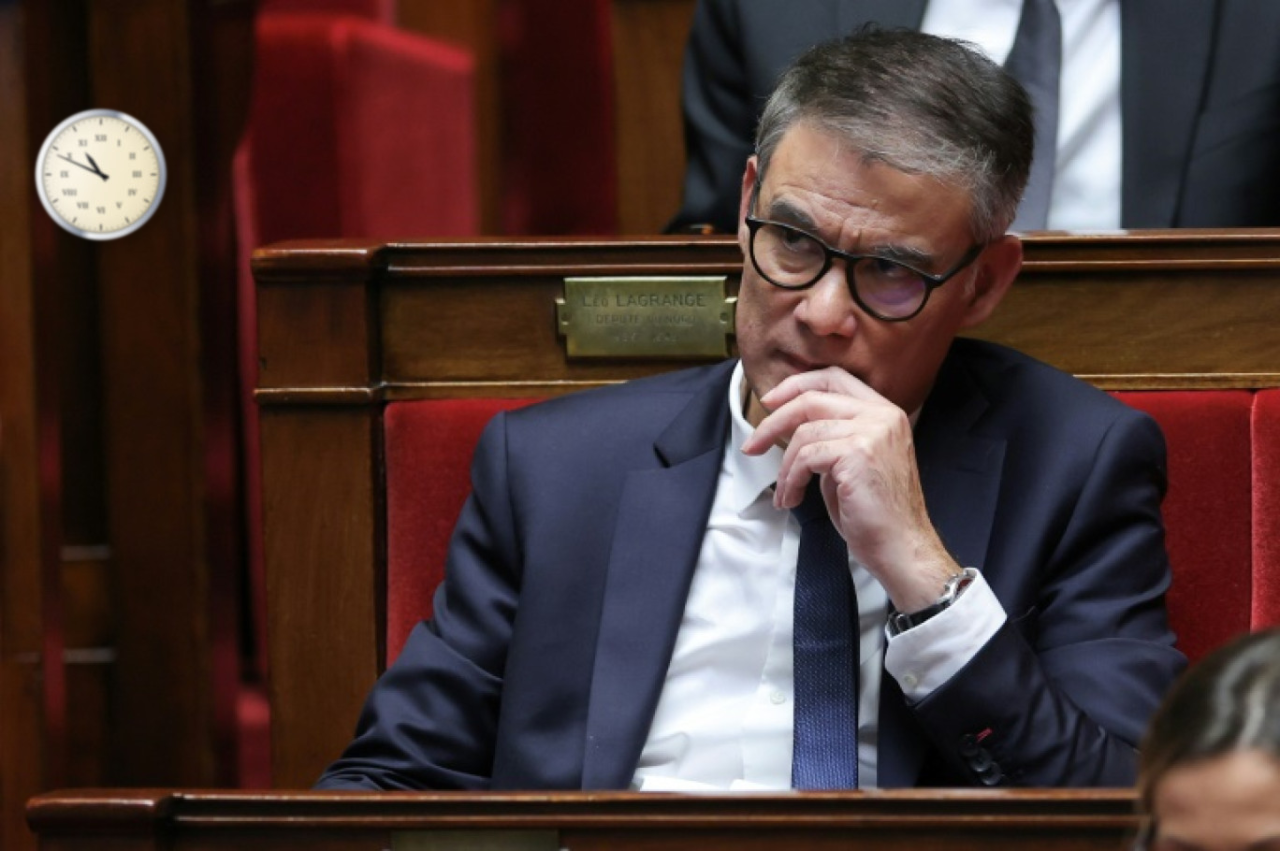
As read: 10h49
